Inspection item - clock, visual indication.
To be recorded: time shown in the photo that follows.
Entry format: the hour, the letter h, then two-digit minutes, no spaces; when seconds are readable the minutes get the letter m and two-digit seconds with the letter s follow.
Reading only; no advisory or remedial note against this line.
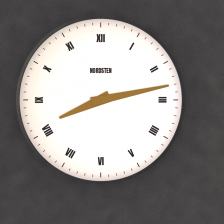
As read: 8h13
